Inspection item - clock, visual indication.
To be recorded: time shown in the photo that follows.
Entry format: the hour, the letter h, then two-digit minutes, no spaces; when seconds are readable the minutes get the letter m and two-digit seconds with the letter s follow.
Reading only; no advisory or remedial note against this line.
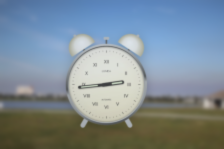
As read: 2h44
